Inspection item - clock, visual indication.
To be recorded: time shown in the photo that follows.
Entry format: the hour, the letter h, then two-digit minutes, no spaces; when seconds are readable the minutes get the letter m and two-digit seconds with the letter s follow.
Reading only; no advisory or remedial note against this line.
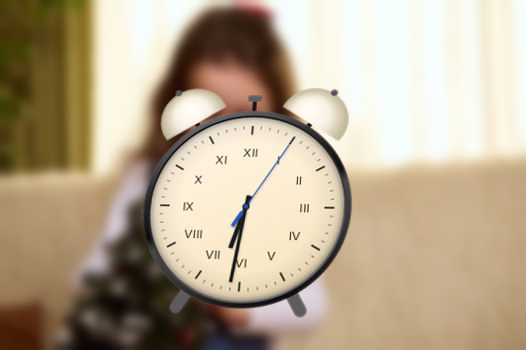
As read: 6h31m05s
